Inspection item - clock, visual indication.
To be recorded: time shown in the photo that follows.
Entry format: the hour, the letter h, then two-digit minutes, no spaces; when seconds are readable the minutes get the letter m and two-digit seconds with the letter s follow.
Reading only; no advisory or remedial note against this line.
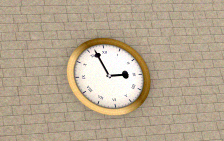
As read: 2h57
